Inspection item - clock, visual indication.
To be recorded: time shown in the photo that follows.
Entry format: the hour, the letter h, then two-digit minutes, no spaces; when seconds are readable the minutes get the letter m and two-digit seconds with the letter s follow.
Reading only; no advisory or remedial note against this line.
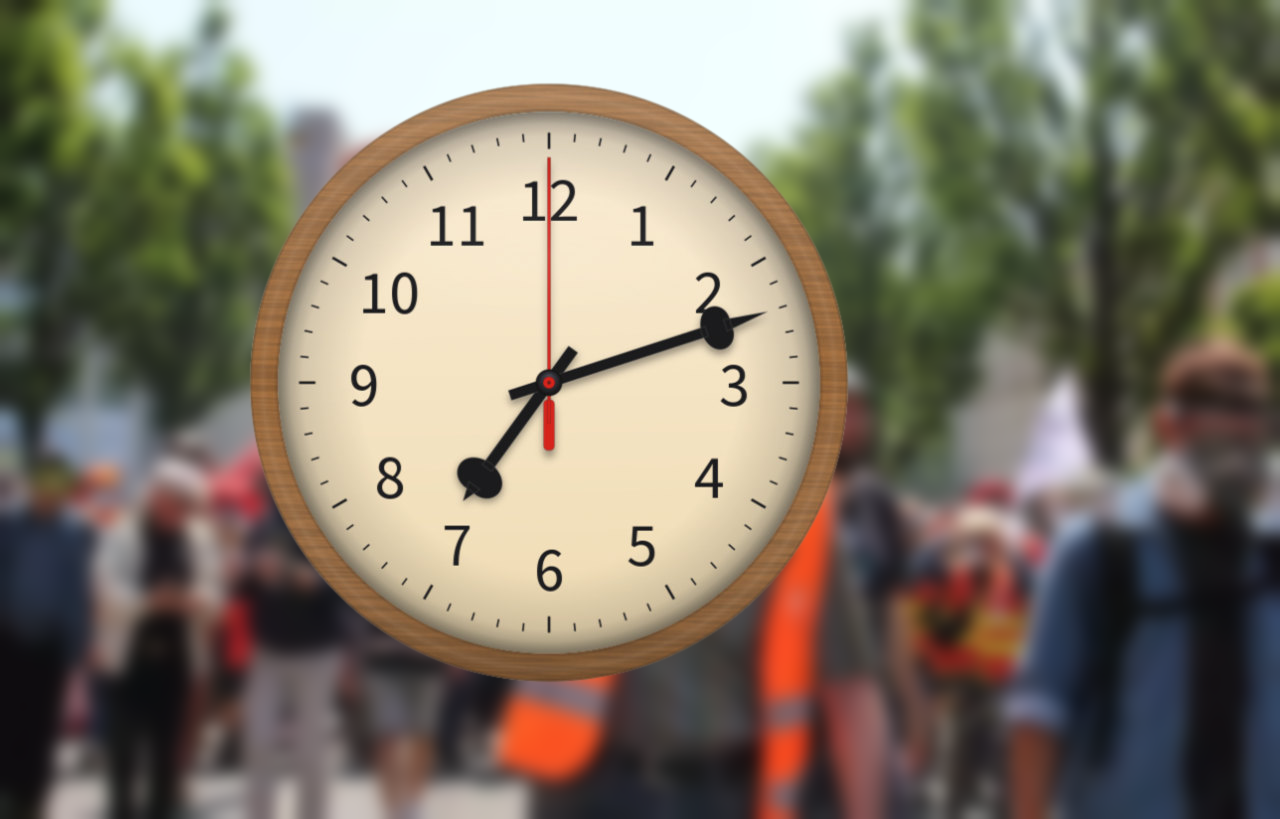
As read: 7h12m00s
